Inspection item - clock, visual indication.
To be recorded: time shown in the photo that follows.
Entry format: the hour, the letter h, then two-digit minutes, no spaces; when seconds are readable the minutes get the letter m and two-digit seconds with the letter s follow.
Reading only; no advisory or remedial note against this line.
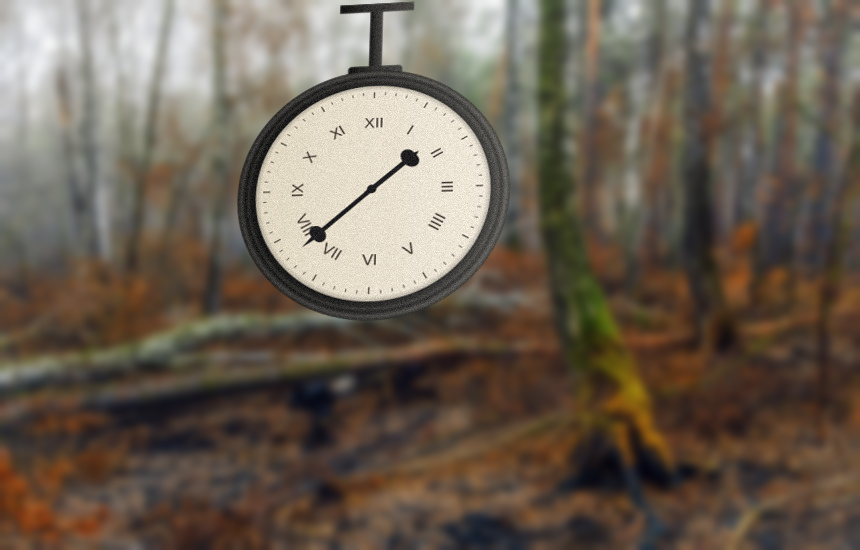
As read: 1h38
